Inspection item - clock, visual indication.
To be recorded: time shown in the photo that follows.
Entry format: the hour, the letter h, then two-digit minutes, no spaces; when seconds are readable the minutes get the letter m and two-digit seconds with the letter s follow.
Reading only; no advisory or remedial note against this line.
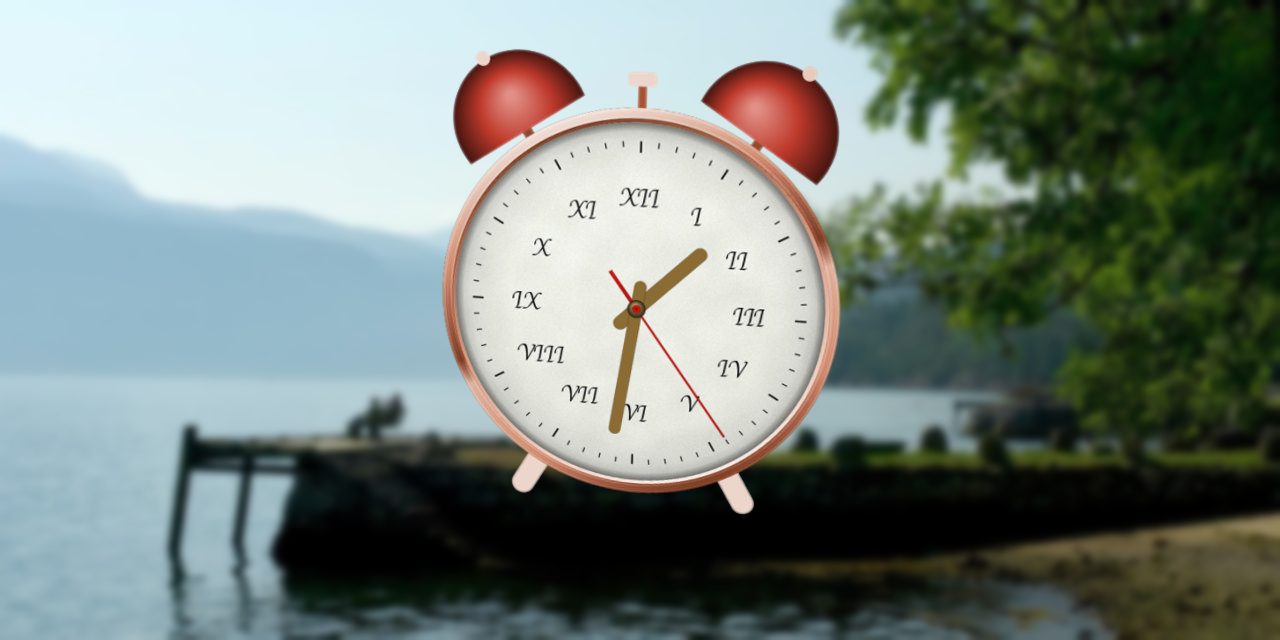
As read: 1h31m24s
